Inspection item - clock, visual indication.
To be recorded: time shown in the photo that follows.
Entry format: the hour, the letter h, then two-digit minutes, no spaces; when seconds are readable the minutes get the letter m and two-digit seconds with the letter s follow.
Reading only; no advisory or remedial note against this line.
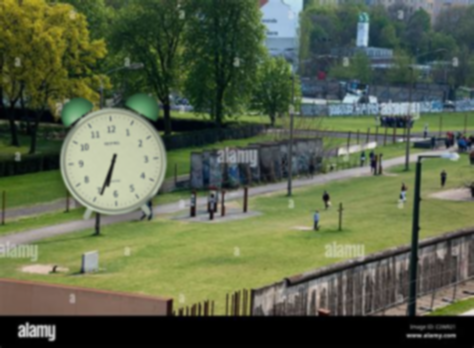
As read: 6h34
